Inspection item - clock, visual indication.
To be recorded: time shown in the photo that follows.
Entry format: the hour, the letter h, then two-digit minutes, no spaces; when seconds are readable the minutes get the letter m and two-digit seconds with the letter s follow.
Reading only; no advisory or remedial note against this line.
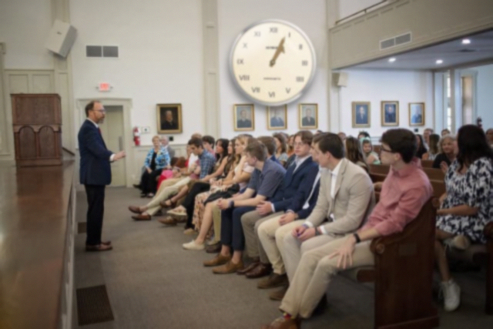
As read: 1h04
